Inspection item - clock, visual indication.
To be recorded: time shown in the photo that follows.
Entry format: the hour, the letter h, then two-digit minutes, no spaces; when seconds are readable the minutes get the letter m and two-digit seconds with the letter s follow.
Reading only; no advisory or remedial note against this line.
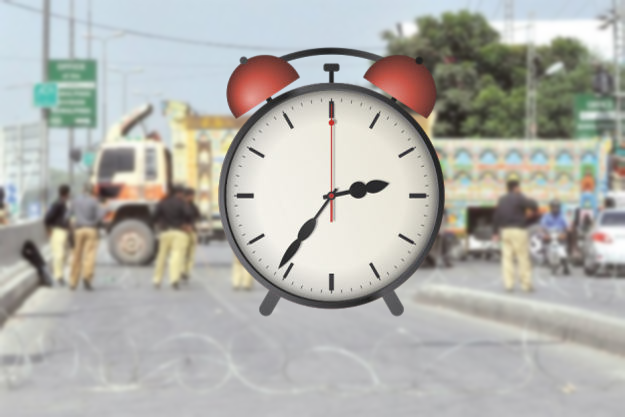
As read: 2h36m00s
